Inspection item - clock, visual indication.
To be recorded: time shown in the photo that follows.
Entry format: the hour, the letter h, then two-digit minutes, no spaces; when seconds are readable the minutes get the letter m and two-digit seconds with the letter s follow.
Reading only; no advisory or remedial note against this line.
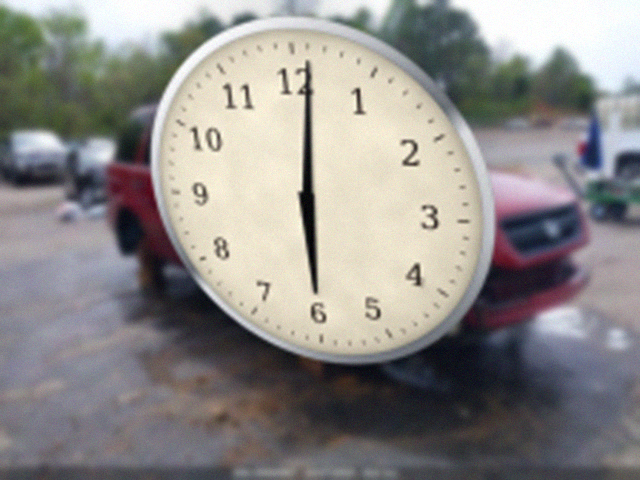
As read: 6h01
